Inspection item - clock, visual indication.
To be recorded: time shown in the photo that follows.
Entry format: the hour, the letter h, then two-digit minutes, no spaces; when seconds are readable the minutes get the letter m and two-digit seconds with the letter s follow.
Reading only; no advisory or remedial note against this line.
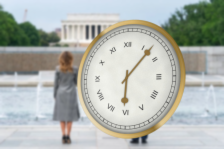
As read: 6h07
